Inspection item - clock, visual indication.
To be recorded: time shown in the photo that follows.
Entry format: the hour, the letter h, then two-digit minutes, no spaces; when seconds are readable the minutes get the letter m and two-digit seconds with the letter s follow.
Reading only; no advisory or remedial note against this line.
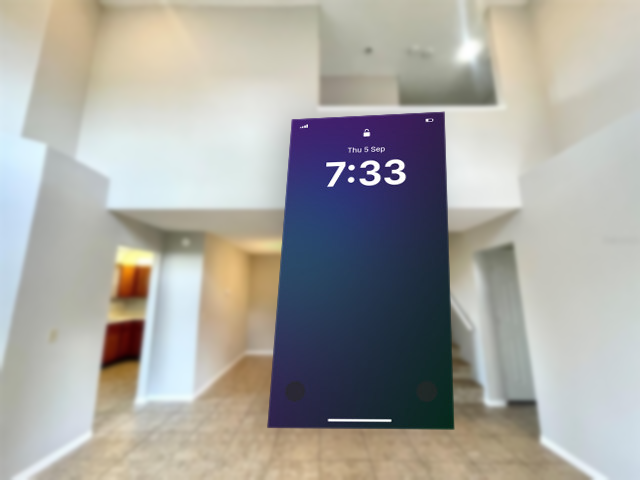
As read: 7h33
